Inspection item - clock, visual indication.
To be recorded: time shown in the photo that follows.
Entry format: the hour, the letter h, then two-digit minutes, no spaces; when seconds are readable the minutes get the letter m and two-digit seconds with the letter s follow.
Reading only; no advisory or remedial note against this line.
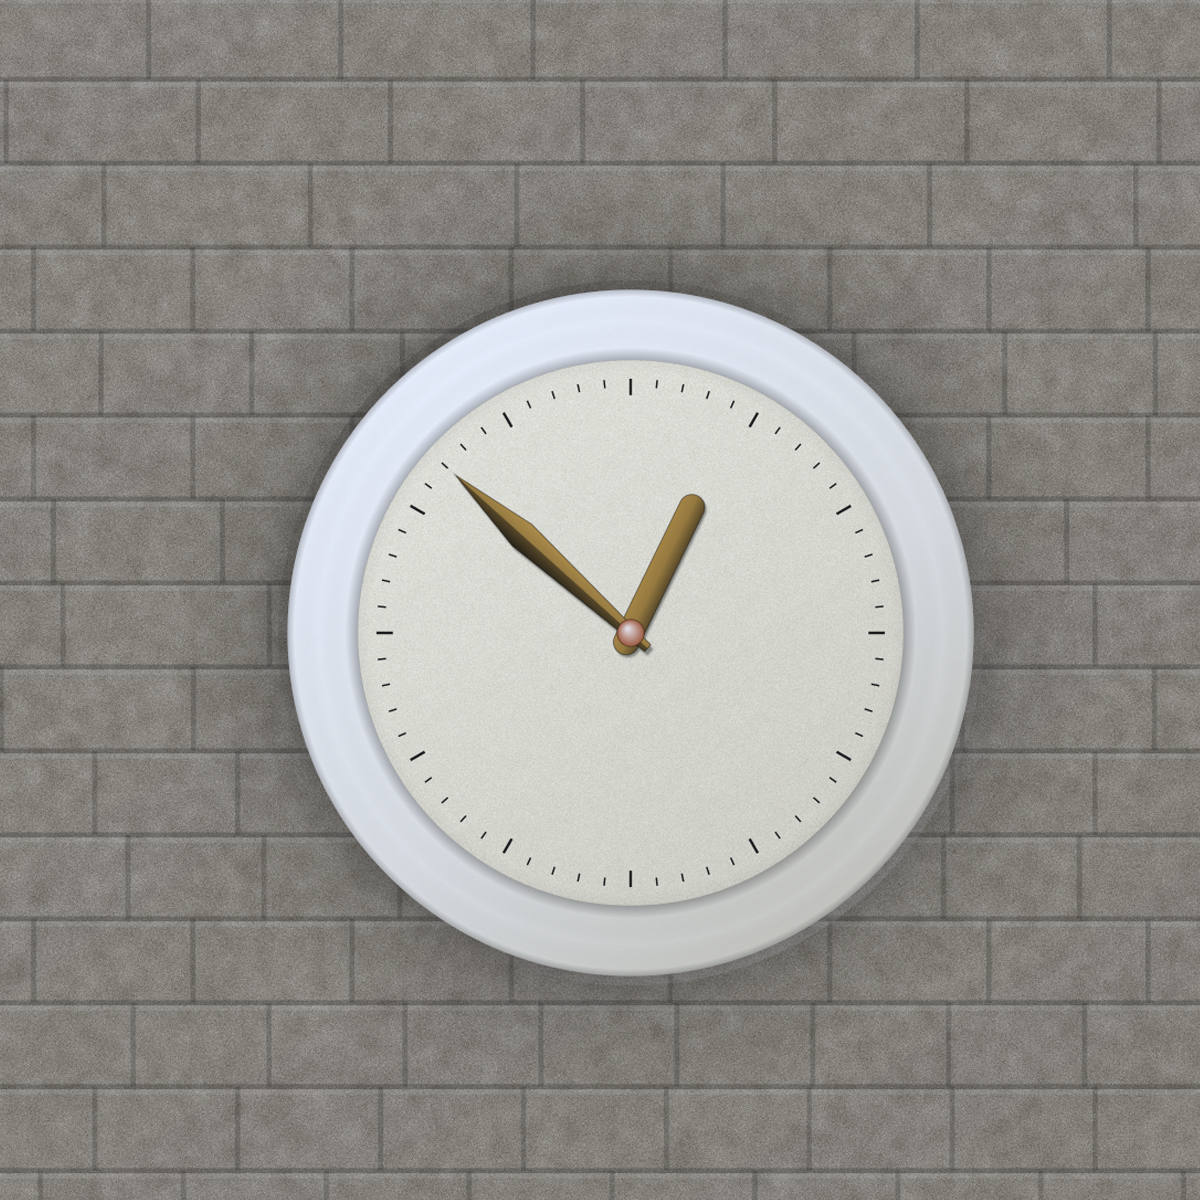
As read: 12h52
